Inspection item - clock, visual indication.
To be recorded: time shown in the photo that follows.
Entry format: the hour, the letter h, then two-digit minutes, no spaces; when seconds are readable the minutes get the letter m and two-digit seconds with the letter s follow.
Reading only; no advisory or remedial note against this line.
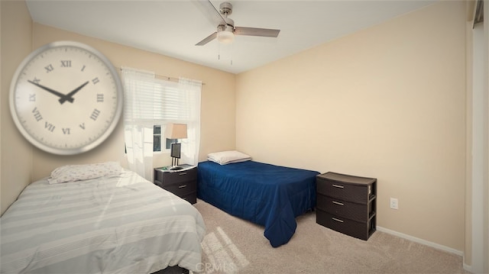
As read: 1h49
